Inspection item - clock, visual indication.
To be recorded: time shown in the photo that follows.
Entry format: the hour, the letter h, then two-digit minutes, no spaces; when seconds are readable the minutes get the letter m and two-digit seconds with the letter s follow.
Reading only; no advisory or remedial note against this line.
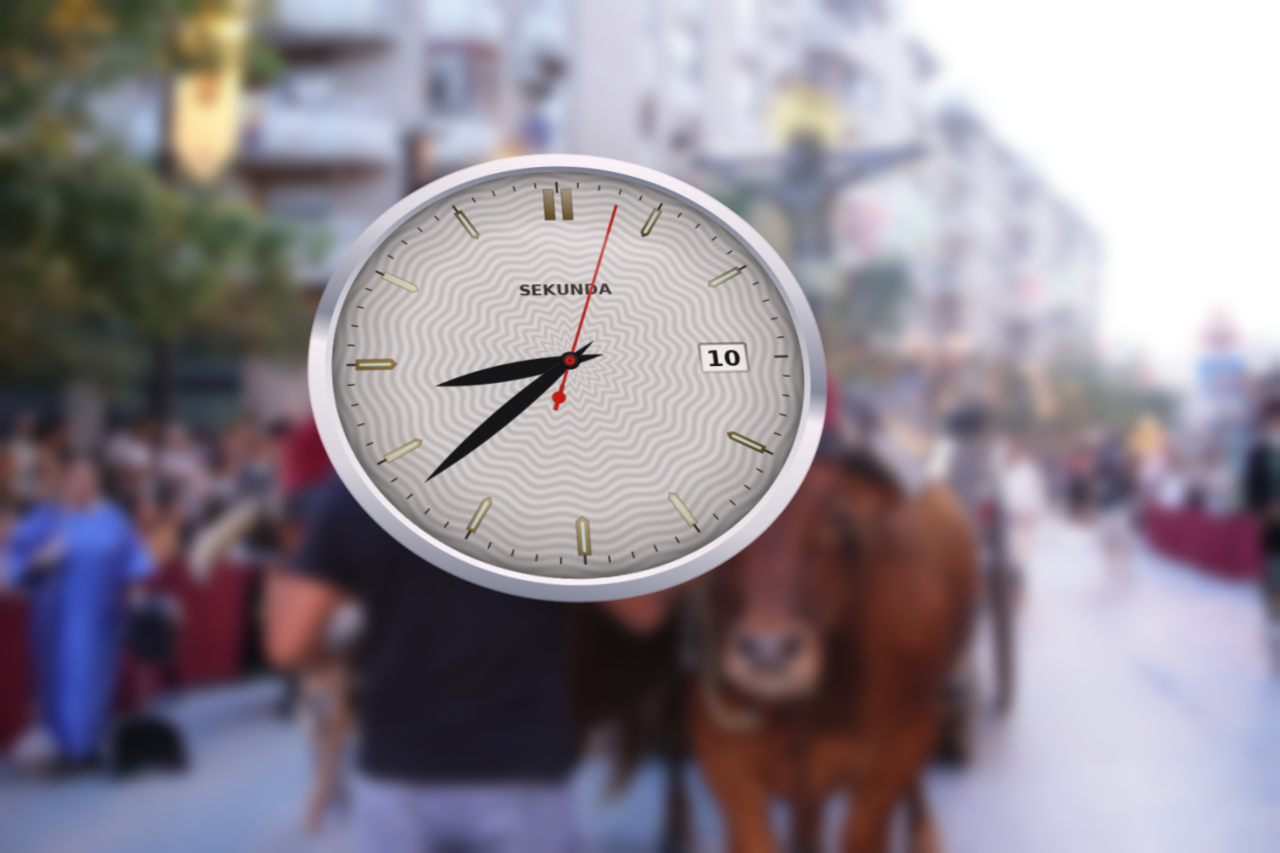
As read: 8h38m03s
